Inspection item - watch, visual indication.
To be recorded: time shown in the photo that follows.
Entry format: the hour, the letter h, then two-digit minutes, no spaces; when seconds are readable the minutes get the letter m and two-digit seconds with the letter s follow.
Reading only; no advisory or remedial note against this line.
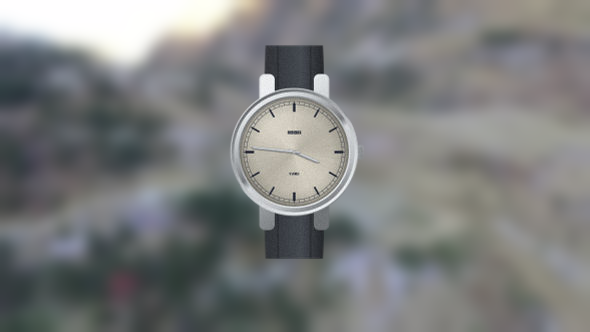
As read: 3h46
